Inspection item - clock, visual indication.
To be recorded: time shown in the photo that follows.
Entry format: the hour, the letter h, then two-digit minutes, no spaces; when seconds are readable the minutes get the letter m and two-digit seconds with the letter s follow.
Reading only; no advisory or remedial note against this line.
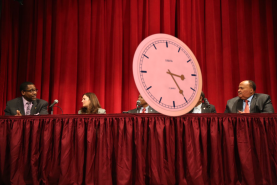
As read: 3h25
